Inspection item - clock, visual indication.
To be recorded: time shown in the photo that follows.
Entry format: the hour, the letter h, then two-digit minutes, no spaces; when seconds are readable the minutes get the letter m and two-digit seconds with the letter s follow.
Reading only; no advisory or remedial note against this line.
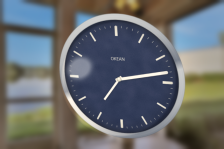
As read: 7h13
